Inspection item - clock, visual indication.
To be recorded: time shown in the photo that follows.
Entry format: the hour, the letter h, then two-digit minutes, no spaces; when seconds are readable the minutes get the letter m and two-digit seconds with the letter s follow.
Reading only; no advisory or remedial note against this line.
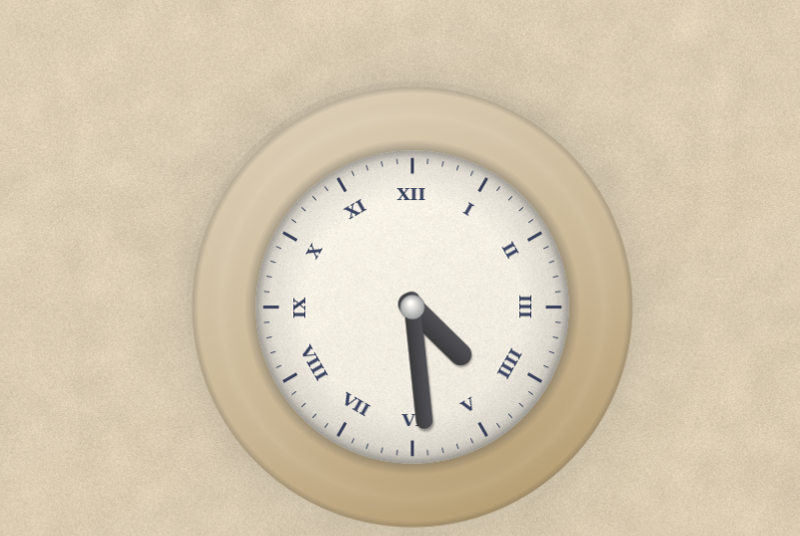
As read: 4h29
